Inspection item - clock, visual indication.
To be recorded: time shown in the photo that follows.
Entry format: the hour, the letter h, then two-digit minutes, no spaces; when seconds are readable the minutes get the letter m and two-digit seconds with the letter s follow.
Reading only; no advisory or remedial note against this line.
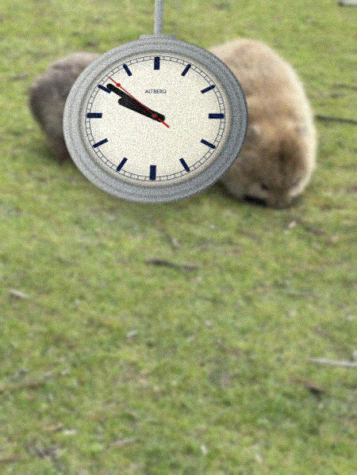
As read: 9h50m52s
